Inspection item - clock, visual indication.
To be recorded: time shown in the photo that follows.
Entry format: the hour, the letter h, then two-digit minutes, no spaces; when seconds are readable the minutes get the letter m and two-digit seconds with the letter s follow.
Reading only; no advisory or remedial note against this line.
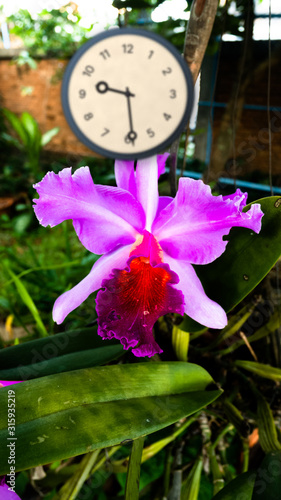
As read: 9h29
